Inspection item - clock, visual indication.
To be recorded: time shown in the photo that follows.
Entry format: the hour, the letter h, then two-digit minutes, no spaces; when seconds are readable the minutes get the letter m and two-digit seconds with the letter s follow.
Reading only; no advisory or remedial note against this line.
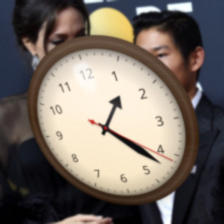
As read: 1h22m21s
